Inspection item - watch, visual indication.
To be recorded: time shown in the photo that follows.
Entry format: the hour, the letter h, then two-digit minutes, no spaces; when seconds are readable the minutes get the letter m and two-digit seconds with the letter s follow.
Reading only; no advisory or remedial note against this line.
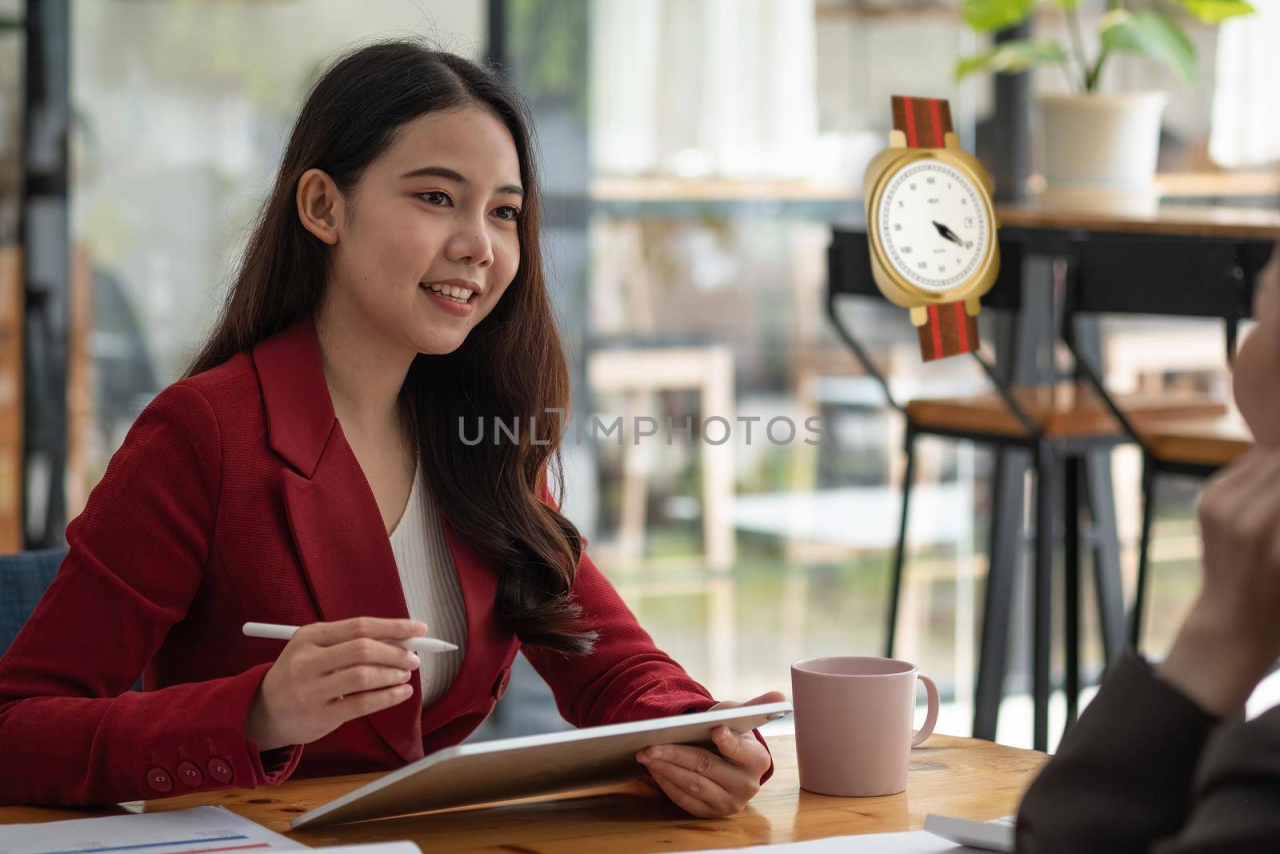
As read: 4h21
